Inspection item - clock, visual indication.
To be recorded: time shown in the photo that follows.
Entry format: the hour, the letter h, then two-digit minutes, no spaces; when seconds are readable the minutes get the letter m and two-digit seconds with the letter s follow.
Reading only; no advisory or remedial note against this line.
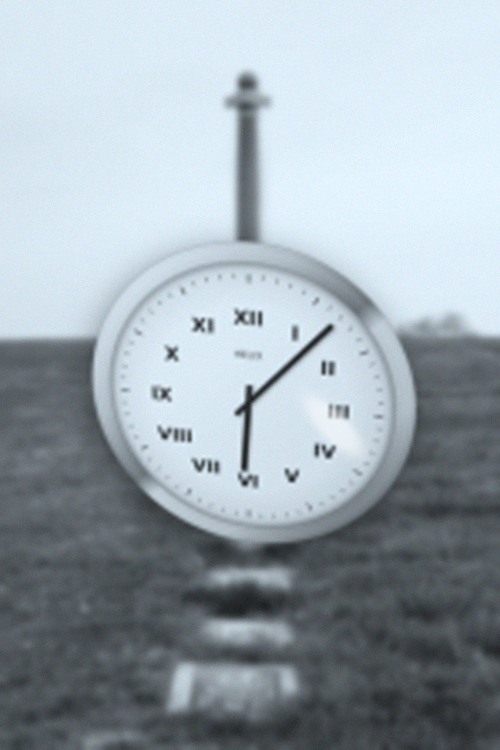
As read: 6h07
